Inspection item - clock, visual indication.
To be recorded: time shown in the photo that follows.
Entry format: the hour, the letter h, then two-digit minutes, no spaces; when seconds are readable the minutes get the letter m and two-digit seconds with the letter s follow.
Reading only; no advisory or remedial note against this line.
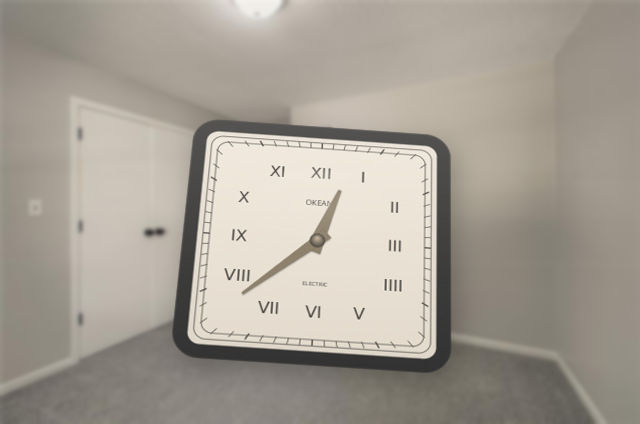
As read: 12h38
